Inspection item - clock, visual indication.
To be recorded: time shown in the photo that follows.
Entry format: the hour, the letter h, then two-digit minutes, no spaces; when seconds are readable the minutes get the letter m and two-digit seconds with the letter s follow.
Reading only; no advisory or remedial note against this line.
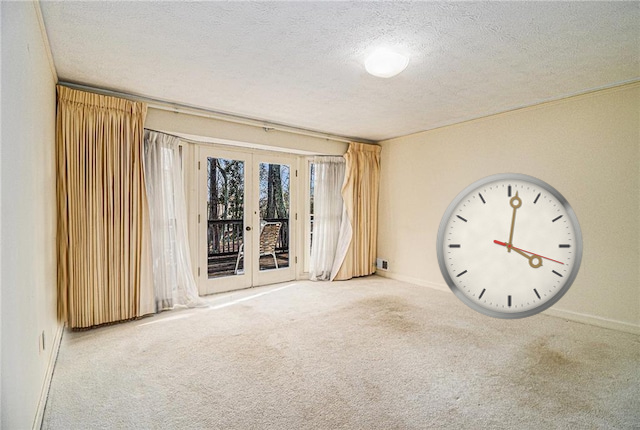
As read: 4h01m18s
